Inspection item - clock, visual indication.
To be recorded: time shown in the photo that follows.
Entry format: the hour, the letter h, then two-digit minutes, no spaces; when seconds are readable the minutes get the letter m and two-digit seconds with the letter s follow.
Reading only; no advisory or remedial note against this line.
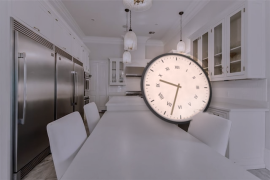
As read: 9h33
